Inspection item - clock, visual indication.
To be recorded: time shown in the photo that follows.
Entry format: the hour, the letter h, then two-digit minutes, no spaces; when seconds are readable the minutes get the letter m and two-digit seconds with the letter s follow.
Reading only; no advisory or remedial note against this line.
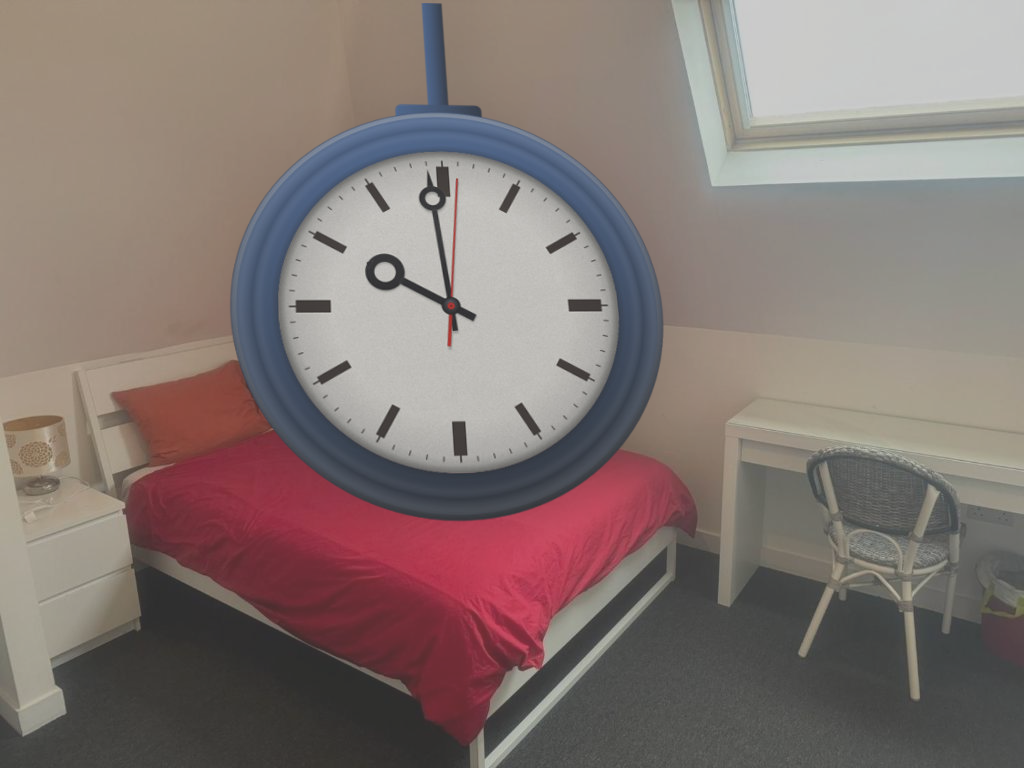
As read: 9h59m01s
